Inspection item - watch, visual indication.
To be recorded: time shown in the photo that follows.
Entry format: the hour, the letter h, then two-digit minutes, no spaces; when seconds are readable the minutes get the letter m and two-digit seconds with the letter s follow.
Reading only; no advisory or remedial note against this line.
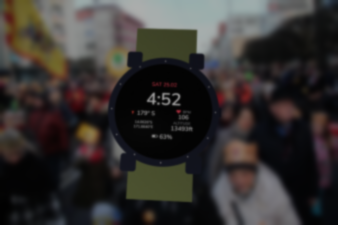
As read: 4h52
